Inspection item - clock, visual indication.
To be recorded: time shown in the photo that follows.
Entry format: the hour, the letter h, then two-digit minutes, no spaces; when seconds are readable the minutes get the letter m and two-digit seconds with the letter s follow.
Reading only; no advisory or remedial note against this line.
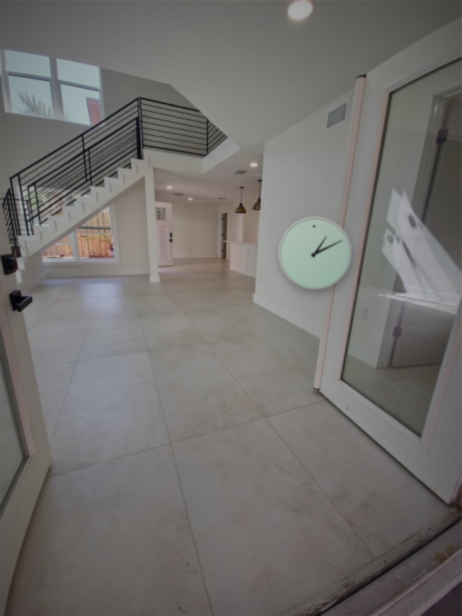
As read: 1h11
